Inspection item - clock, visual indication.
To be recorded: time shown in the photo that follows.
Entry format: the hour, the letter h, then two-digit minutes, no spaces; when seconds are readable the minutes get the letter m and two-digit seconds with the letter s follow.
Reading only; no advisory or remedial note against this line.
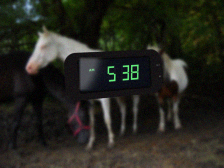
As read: 5h38
